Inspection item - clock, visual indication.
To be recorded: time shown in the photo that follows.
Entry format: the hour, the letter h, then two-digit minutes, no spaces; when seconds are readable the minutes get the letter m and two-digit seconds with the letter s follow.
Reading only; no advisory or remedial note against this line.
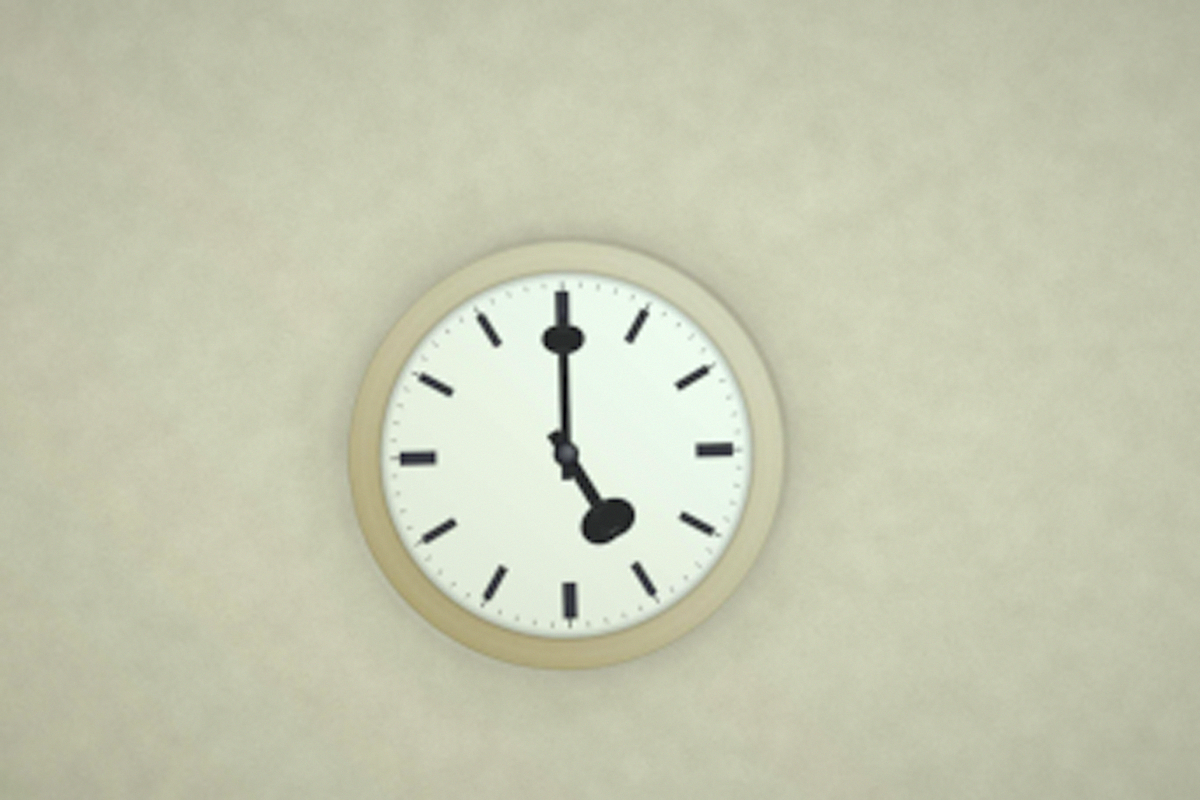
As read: 5h00
